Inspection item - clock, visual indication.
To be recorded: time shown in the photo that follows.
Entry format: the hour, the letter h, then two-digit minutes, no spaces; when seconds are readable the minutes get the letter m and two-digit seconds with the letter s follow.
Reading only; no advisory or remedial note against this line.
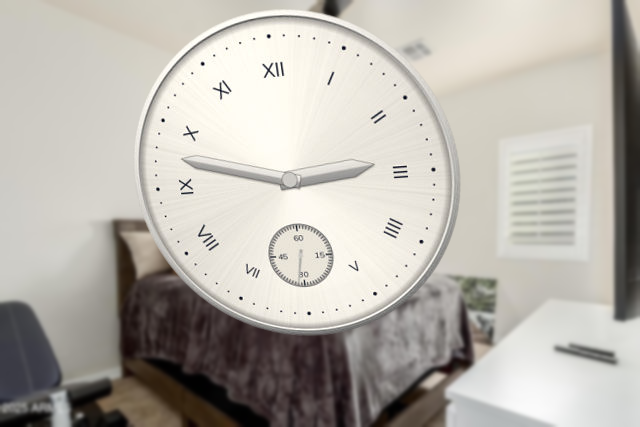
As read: 2h47m32s
